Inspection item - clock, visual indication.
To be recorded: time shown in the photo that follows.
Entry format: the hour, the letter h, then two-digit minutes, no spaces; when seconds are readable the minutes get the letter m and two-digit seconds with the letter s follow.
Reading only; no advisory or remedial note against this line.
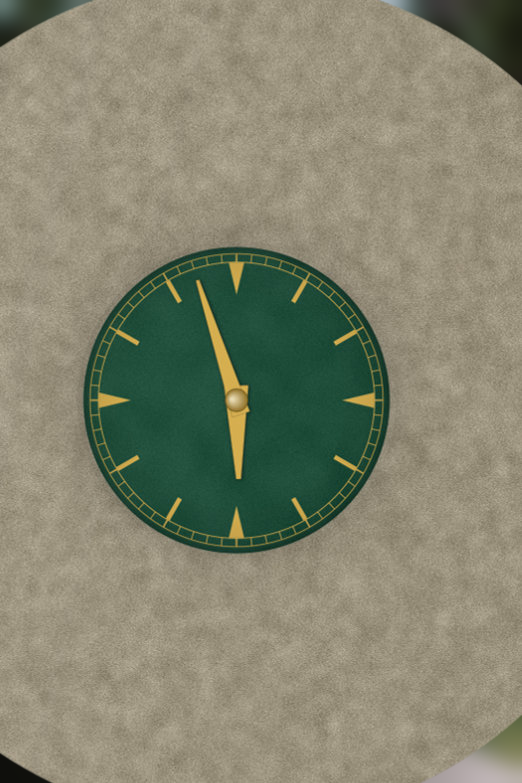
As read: 5h57
